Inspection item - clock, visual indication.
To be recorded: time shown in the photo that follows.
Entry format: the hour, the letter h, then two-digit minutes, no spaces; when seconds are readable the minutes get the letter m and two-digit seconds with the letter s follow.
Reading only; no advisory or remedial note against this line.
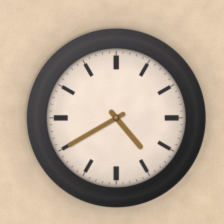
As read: 4h40
